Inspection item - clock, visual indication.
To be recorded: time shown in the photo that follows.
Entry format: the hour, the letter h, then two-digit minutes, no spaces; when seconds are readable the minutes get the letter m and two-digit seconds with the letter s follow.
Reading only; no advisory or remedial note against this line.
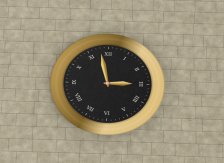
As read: 2h58
